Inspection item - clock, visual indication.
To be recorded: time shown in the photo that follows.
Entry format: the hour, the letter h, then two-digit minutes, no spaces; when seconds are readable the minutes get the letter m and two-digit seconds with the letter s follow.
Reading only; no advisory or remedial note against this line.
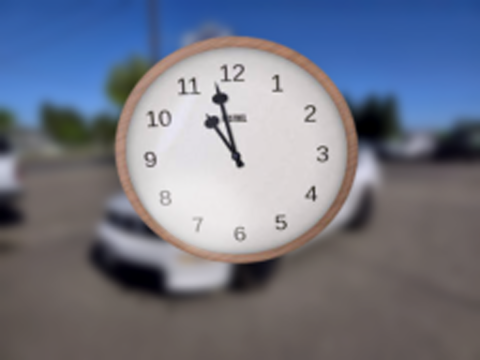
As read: 10h58
